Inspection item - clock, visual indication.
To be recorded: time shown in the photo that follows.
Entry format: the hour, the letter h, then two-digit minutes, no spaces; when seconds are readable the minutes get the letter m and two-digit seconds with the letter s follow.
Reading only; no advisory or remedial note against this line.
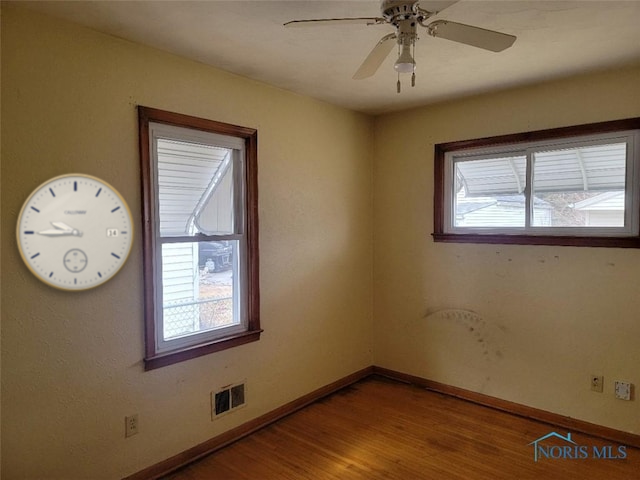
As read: 9h45
